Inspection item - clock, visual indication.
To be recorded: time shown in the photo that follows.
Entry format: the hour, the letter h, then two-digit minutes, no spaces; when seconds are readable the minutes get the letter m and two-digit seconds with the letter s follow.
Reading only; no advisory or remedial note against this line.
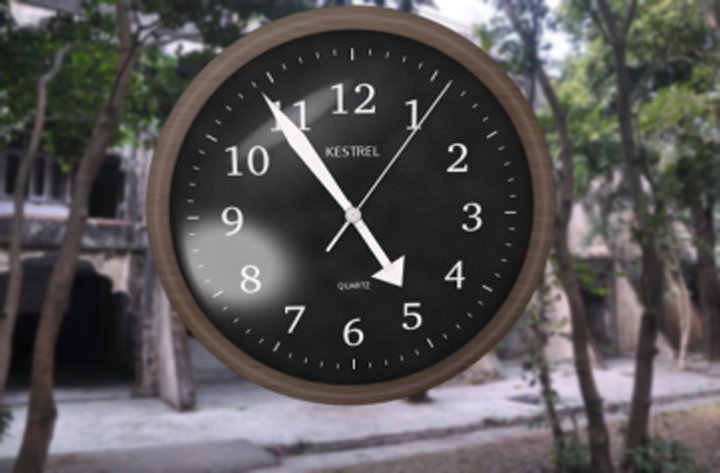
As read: 4h54m06s
